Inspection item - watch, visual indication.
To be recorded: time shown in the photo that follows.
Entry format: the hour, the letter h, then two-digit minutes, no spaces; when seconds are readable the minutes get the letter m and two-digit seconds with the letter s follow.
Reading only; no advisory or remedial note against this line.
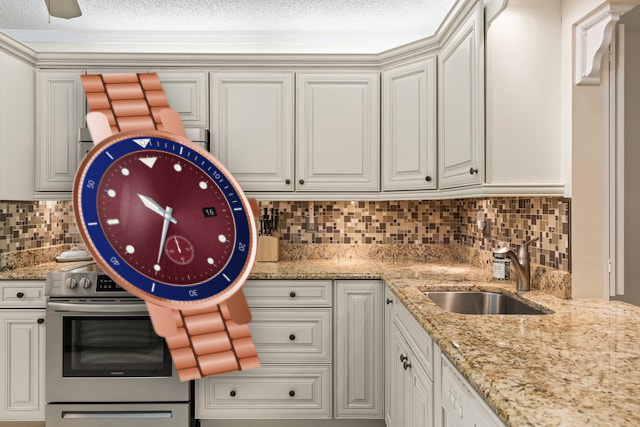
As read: 10h35
